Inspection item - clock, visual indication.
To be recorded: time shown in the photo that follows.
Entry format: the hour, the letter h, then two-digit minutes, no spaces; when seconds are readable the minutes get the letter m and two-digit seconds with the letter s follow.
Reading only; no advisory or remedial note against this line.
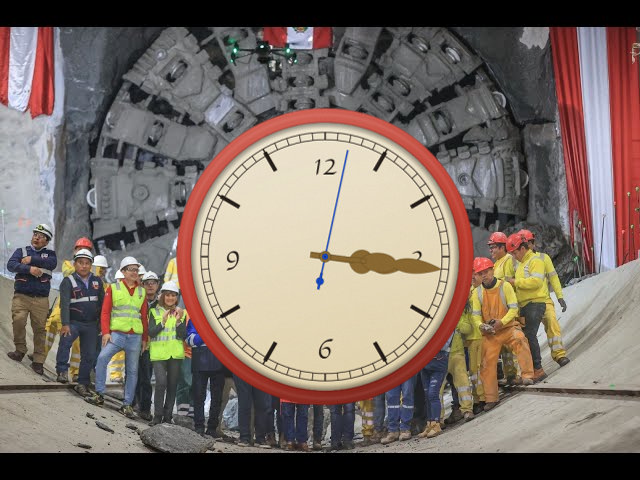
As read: 3h16m02s
